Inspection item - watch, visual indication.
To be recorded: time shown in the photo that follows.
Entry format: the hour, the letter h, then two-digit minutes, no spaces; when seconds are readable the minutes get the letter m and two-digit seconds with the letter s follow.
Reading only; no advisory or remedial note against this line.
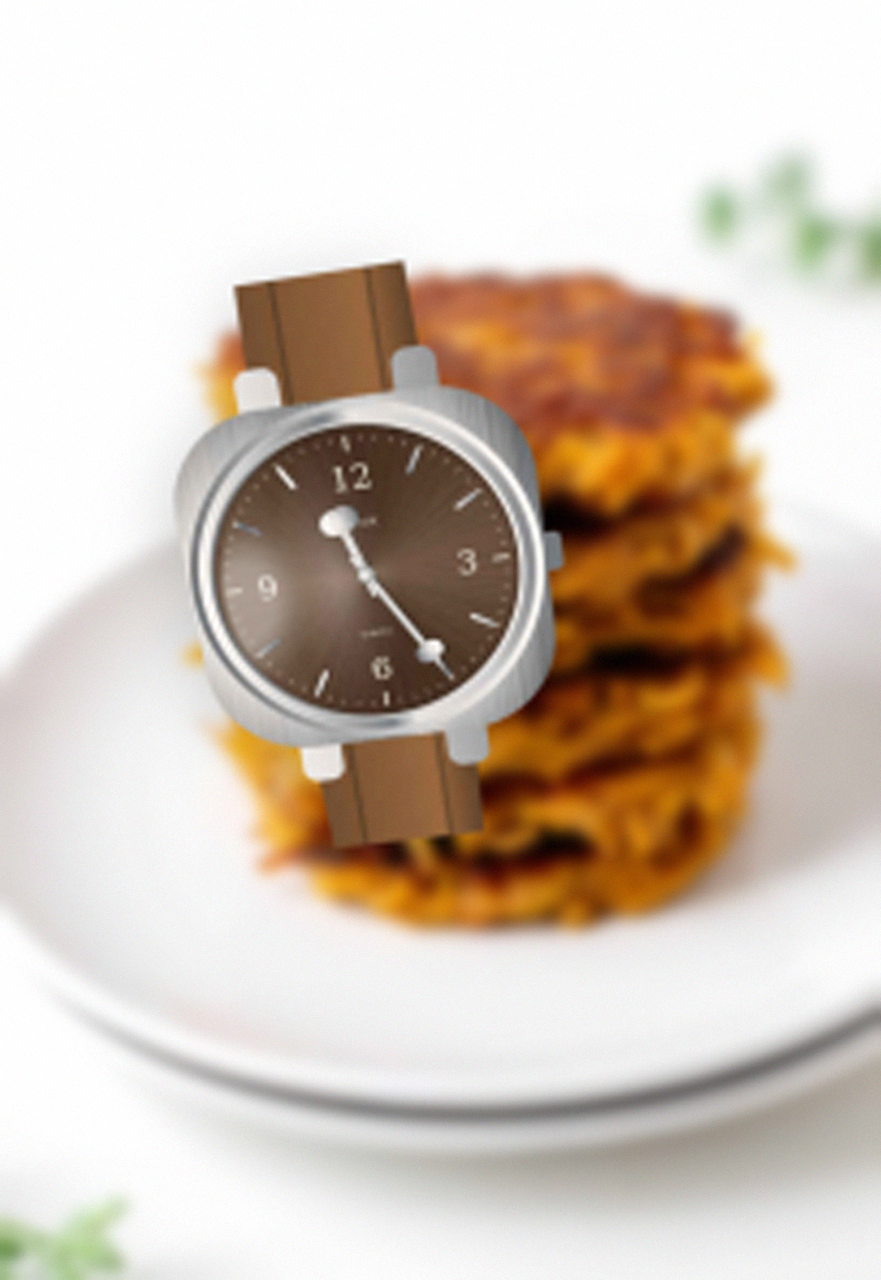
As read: 11h25
